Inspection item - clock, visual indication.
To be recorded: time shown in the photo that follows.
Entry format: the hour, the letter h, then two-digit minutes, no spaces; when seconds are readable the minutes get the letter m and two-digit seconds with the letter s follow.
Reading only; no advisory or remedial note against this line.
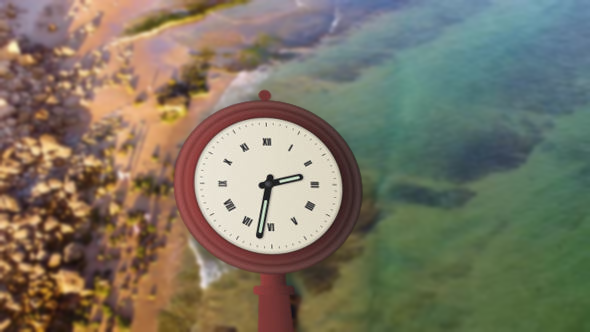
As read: 2h32
